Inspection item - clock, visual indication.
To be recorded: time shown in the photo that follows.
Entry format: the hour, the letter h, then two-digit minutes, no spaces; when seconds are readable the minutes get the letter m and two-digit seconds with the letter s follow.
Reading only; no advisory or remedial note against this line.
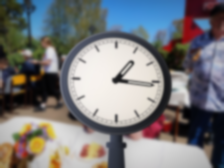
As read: 1h16
